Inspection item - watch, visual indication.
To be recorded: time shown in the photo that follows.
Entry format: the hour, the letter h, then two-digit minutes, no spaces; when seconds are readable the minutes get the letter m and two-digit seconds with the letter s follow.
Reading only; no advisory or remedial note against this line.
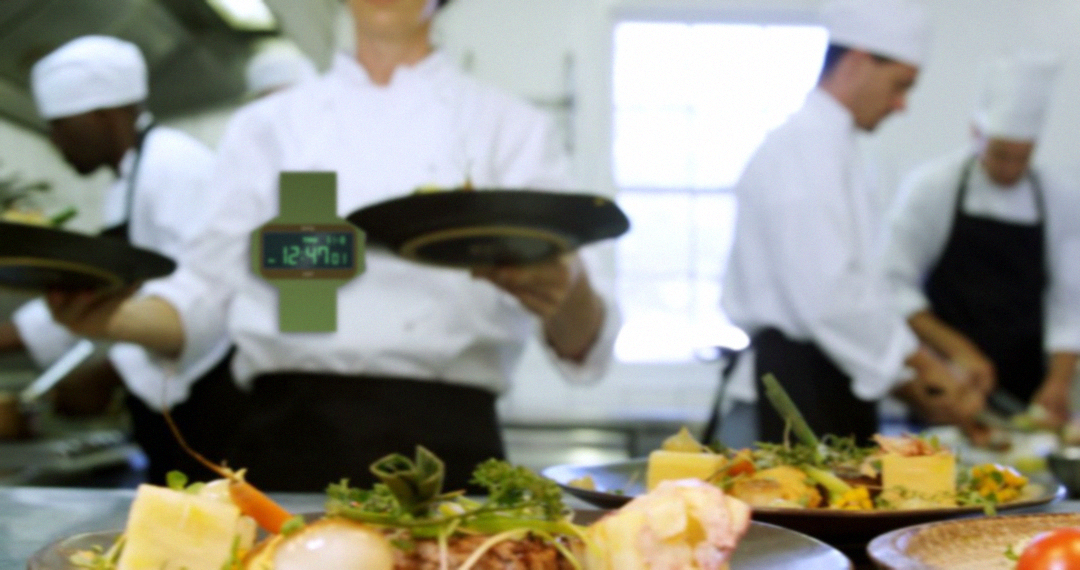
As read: 12h47
